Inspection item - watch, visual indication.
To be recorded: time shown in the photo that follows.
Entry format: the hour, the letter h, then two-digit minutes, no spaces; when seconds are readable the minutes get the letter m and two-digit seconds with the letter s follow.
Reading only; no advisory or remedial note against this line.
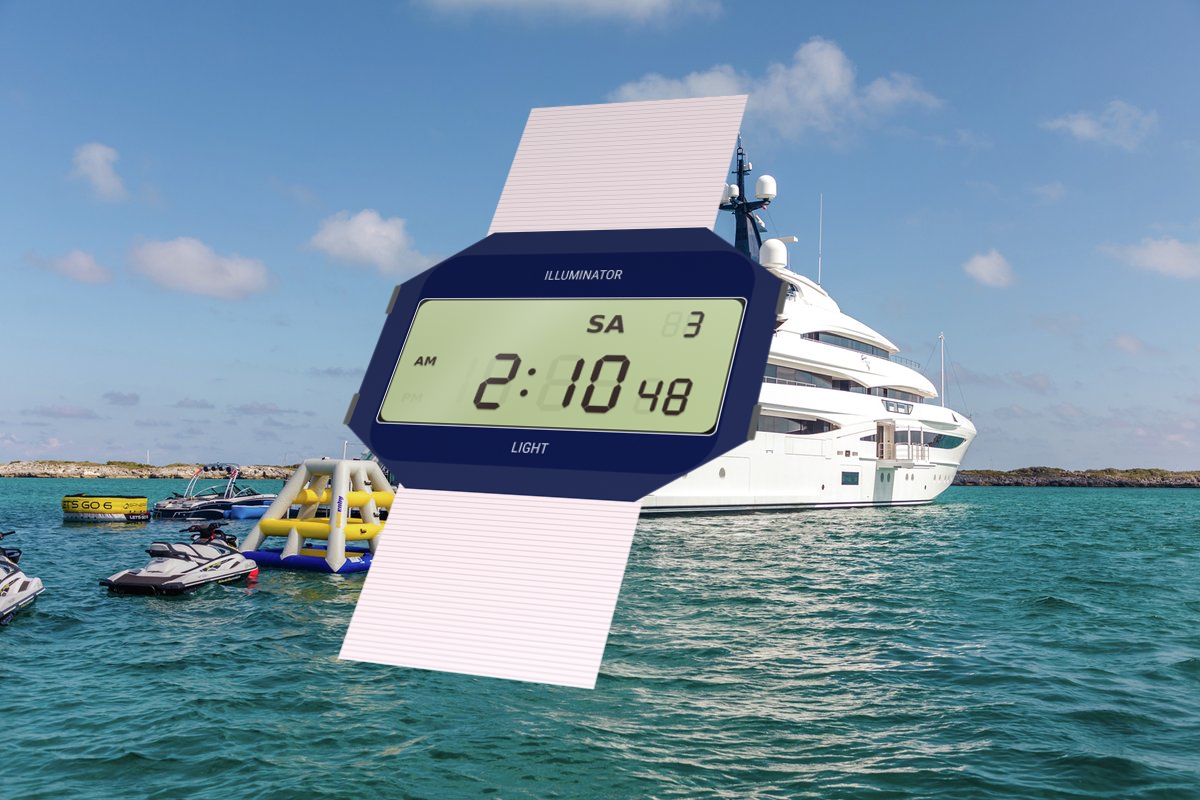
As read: 2h10m48s
